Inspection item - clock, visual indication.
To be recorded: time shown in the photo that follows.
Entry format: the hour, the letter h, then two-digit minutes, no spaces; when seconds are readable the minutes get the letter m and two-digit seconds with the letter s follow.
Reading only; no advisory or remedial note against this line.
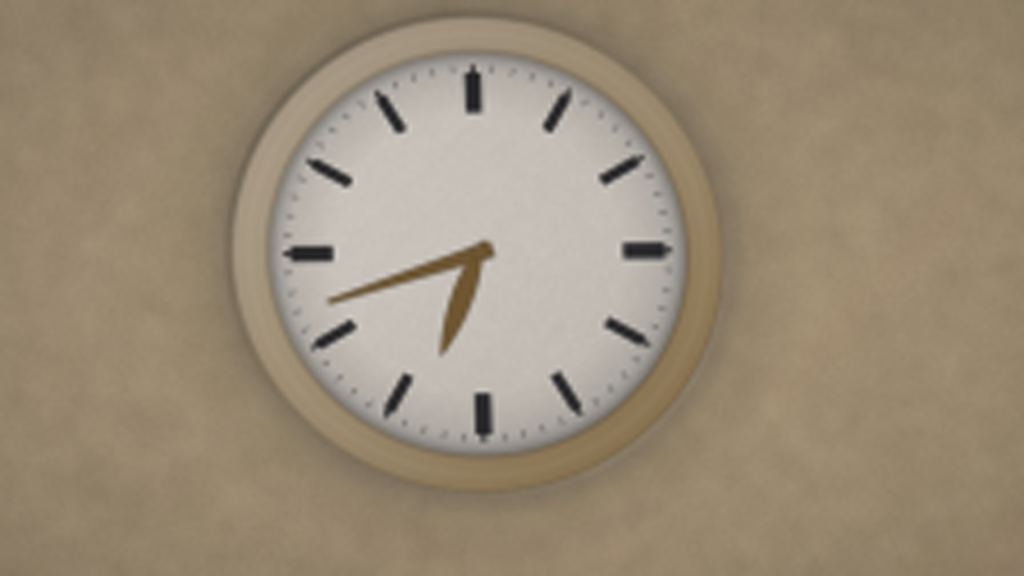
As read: 6h42
